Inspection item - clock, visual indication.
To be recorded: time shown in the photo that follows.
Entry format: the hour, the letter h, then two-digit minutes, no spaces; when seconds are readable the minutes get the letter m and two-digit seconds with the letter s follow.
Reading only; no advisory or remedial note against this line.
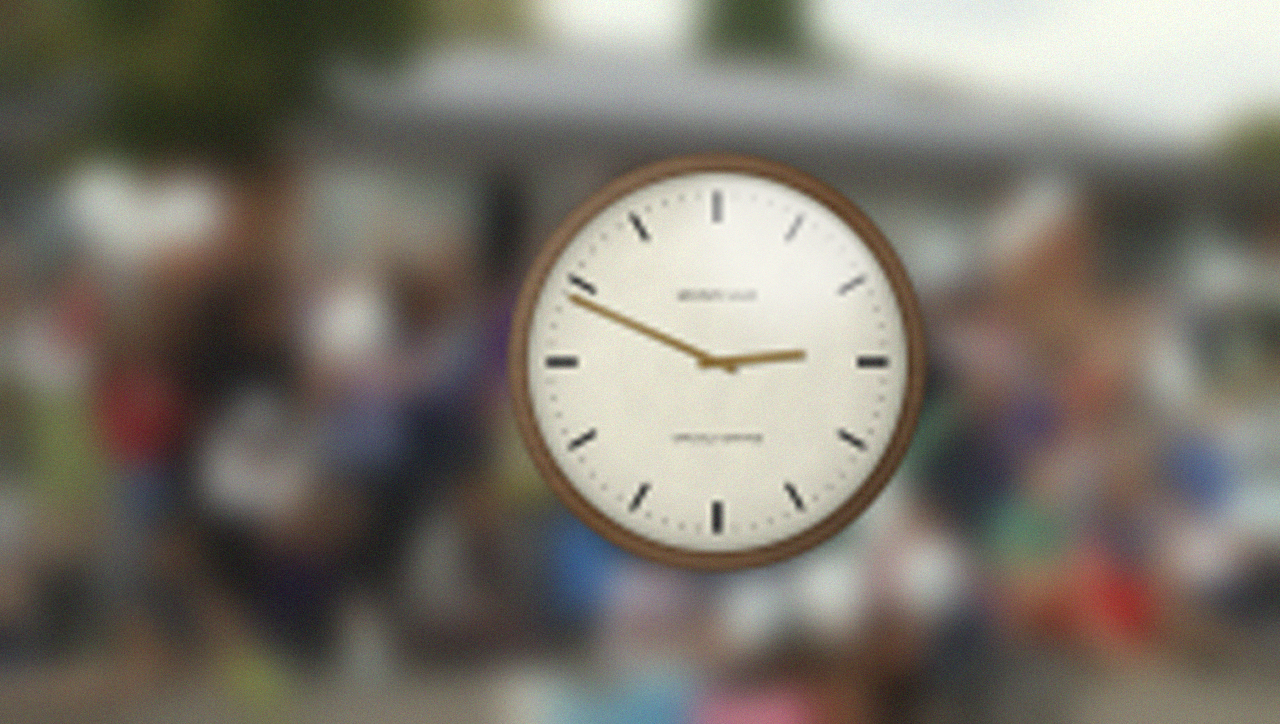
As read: 2h49
